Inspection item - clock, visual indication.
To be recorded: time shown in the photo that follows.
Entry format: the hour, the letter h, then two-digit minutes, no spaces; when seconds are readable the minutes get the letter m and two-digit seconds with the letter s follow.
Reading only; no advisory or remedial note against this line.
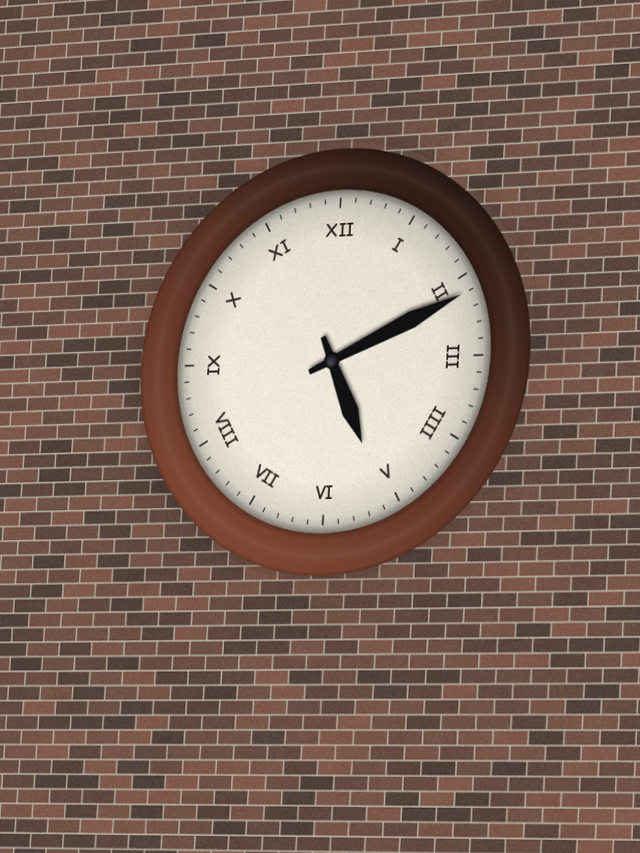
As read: 5h11
